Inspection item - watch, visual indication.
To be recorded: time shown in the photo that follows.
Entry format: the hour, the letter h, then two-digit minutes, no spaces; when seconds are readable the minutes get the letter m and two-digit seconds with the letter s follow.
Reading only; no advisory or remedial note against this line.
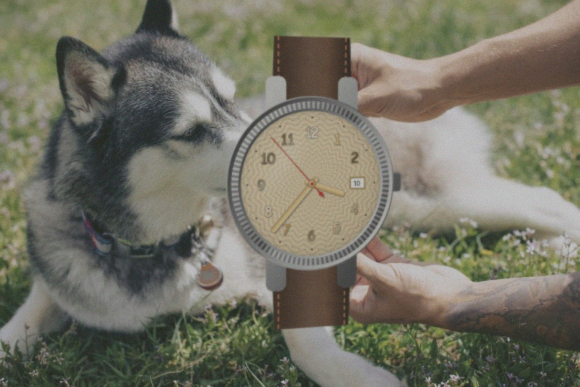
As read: 3h36m53s
